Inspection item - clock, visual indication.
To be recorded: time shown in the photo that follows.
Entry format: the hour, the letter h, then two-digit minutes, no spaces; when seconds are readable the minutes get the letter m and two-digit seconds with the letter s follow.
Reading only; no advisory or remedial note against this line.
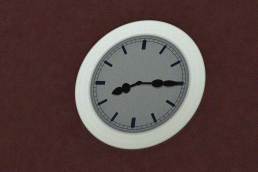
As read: 8h15
